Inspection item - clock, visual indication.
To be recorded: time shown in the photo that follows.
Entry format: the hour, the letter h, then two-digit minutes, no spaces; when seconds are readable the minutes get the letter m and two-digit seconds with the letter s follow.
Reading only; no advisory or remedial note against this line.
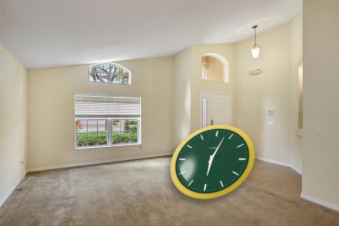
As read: 6h03
